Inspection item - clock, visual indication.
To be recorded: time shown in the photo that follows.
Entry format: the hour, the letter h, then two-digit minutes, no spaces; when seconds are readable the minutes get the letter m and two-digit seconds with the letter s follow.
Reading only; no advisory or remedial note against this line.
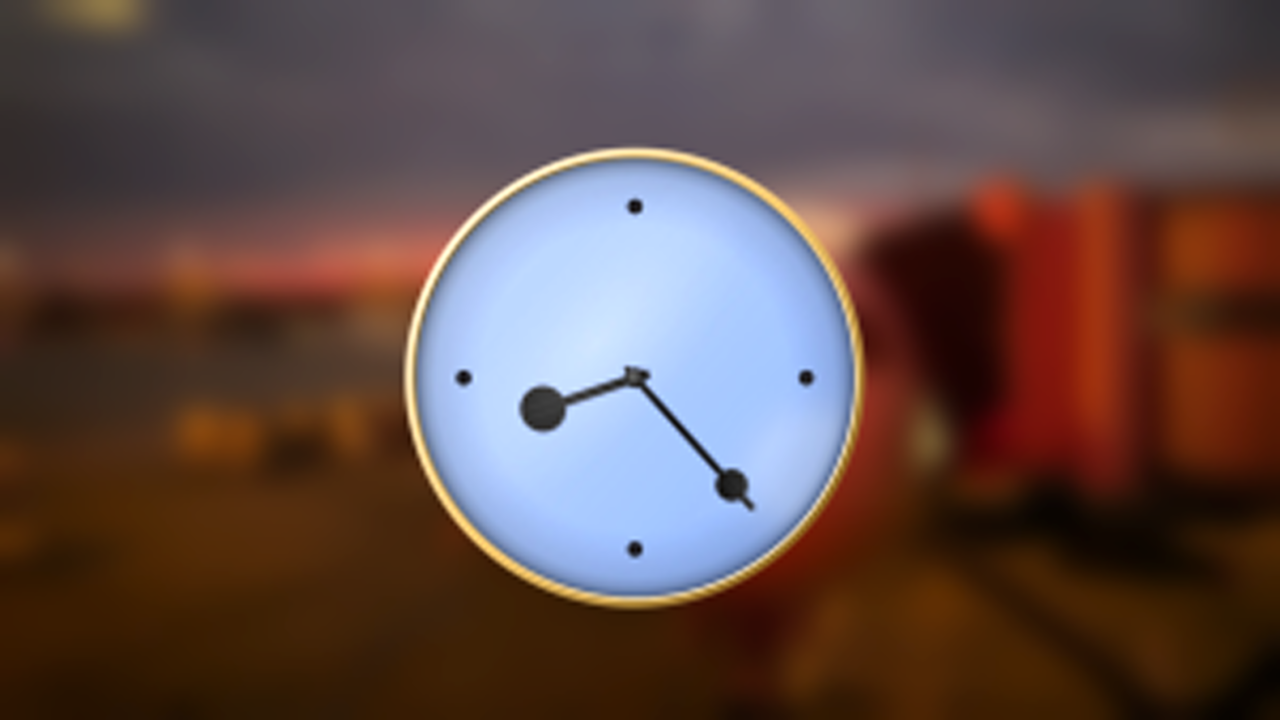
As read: 8h23
